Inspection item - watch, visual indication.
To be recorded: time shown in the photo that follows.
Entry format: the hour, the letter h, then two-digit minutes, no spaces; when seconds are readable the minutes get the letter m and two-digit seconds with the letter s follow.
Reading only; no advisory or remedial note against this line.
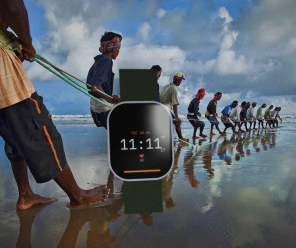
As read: 11h11
